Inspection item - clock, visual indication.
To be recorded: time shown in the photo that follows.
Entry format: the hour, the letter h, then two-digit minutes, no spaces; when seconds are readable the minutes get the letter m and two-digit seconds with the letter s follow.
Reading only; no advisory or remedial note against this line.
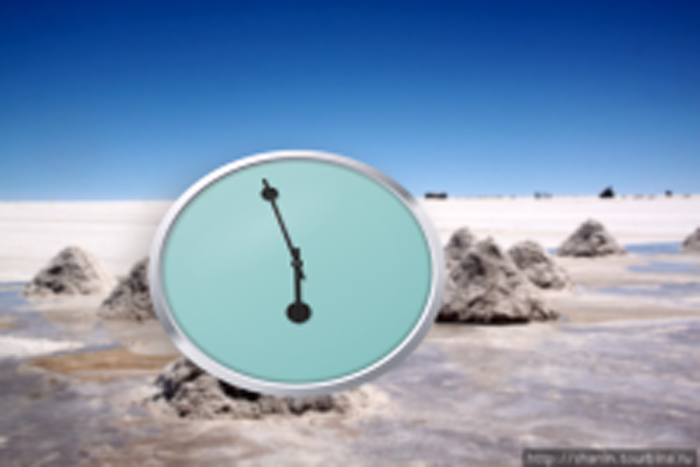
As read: 5h57
